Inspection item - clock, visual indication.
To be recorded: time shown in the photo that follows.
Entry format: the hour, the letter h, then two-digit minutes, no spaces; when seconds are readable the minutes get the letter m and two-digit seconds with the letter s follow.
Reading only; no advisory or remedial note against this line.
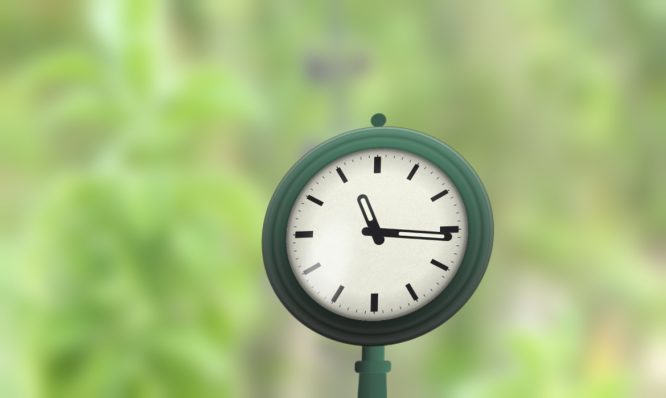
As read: 11h16
